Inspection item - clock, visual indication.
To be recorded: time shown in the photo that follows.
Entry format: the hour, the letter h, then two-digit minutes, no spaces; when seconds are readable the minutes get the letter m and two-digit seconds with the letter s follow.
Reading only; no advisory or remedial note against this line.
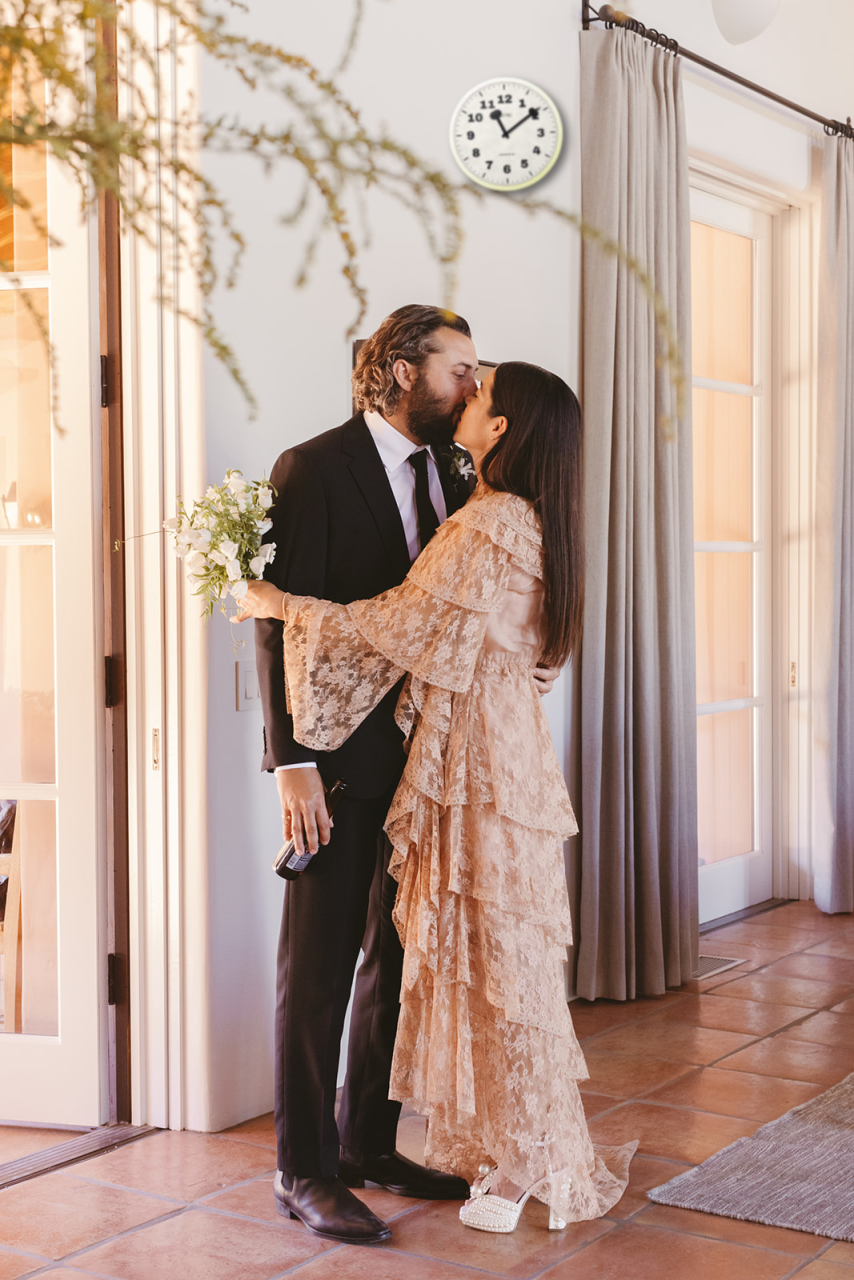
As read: 11h09
